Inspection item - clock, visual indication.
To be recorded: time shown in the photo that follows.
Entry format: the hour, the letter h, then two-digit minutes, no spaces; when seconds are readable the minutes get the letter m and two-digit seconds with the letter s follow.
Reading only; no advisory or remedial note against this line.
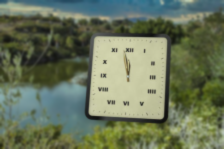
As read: 11h58
